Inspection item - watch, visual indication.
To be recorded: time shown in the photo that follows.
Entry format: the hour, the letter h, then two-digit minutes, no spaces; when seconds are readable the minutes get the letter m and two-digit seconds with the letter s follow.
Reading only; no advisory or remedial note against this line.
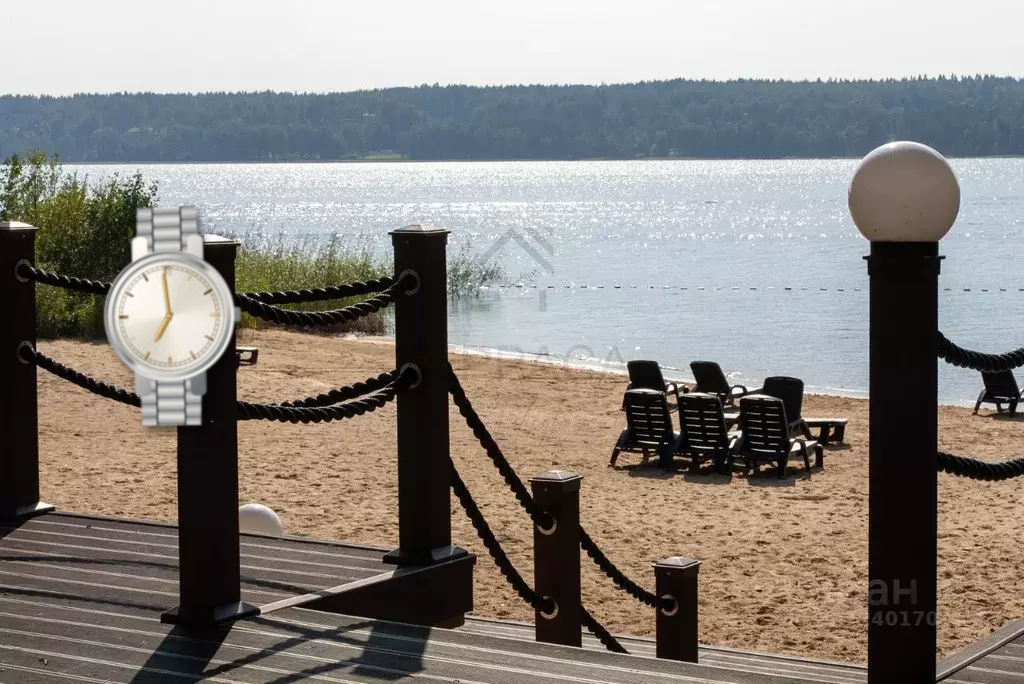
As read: 6h59
